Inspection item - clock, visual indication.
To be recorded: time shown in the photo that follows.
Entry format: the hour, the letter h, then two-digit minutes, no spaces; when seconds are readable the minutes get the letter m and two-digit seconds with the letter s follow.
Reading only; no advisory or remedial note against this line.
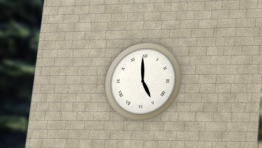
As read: 4h59
